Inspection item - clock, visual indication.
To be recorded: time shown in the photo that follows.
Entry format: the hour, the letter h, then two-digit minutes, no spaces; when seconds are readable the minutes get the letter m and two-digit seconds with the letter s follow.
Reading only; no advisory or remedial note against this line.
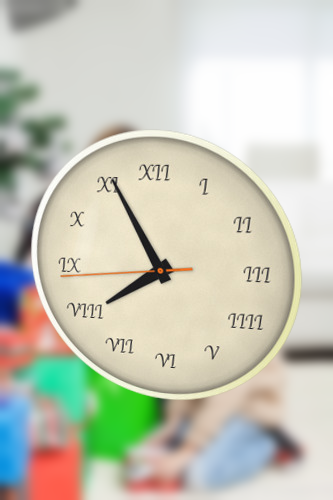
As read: 7h55m44s
